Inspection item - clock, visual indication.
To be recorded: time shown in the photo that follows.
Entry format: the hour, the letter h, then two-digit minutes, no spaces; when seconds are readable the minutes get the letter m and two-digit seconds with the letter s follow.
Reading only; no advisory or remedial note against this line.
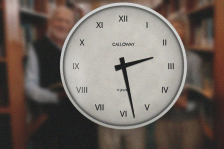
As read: 2h28
